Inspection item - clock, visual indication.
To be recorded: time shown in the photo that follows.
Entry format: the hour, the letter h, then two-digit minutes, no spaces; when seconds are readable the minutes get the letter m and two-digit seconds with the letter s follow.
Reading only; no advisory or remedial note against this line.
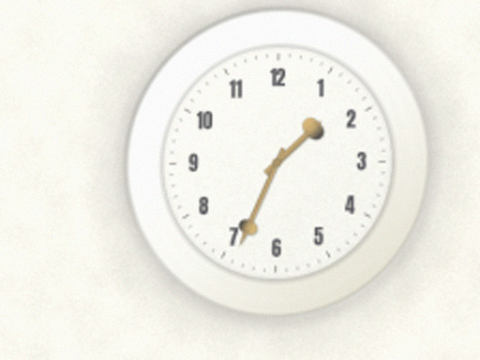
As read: 1h34
